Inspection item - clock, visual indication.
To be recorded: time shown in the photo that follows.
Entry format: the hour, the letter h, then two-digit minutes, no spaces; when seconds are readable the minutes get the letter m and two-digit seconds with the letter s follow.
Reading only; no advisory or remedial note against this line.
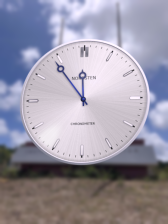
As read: 11h54
